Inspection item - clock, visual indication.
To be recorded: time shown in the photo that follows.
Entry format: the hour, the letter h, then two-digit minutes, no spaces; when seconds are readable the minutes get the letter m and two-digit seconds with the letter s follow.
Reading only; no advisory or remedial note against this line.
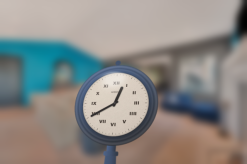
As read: 12h40
